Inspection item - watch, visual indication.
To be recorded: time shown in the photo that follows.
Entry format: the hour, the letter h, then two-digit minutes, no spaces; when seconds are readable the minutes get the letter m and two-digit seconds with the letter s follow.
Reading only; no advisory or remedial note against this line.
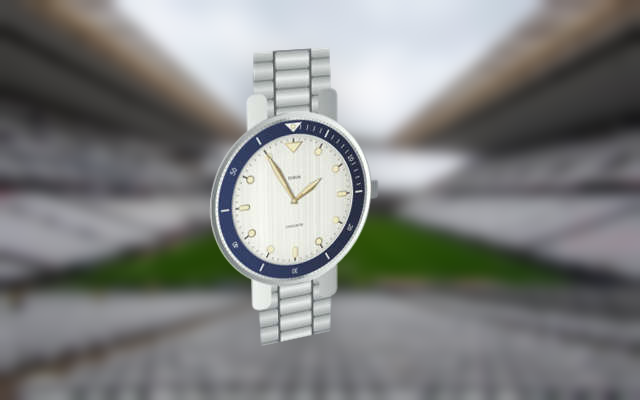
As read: 1h55
